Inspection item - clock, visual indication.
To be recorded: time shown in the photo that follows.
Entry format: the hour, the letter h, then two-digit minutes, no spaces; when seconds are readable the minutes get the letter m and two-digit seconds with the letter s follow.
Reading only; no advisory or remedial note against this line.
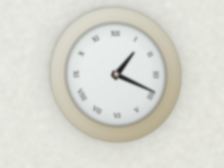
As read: 1h19
